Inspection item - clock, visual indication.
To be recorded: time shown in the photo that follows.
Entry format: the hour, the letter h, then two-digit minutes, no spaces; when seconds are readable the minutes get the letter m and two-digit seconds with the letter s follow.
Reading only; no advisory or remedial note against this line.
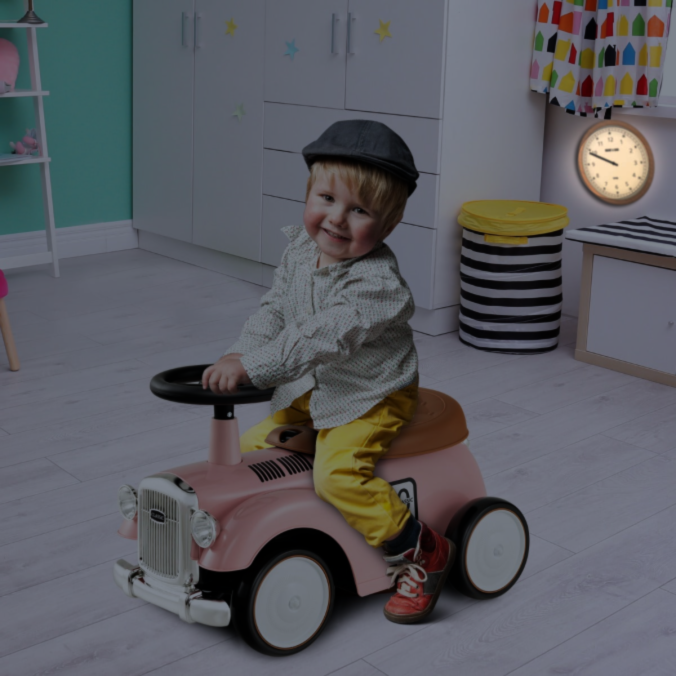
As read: 9h49
